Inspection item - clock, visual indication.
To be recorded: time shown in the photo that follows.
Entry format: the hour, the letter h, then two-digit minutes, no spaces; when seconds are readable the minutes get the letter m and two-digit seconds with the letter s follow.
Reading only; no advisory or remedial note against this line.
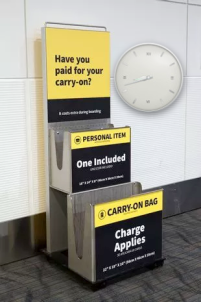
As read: 8h42
